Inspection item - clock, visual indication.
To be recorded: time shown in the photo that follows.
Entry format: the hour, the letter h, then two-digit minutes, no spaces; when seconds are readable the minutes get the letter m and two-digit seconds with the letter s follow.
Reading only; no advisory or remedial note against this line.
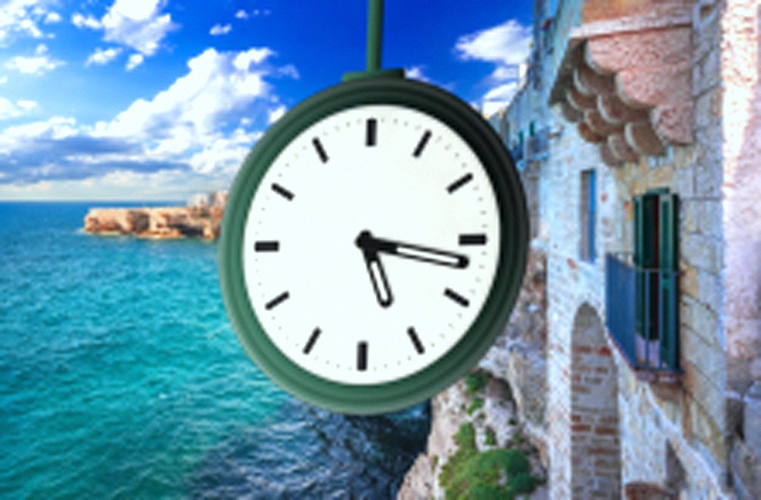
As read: 5h17
